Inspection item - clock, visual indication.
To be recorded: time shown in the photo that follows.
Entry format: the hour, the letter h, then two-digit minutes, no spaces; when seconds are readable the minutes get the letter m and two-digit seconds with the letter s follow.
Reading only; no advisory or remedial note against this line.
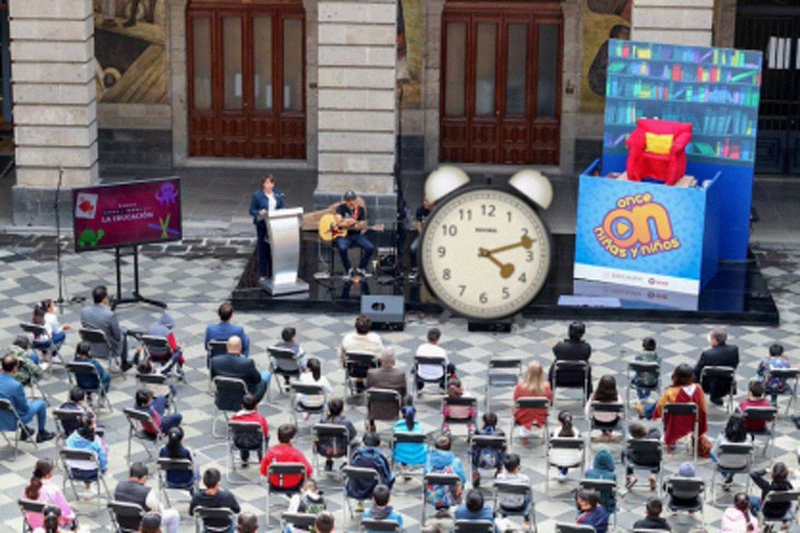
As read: 4h12
